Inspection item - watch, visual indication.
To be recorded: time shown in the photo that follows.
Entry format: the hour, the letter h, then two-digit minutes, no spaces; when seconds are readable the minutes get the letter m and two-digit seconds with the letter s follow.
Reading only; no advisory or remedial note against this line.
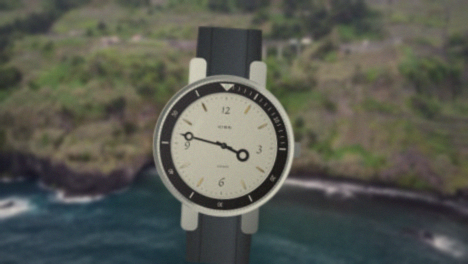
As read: 3h47
